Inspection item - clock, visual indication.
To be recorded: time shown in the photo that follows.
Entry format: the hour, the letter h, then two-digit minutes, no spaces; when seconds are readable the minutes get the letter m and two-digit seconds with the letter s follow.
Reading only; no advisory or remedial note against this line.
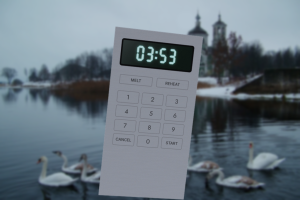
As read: 3h53
